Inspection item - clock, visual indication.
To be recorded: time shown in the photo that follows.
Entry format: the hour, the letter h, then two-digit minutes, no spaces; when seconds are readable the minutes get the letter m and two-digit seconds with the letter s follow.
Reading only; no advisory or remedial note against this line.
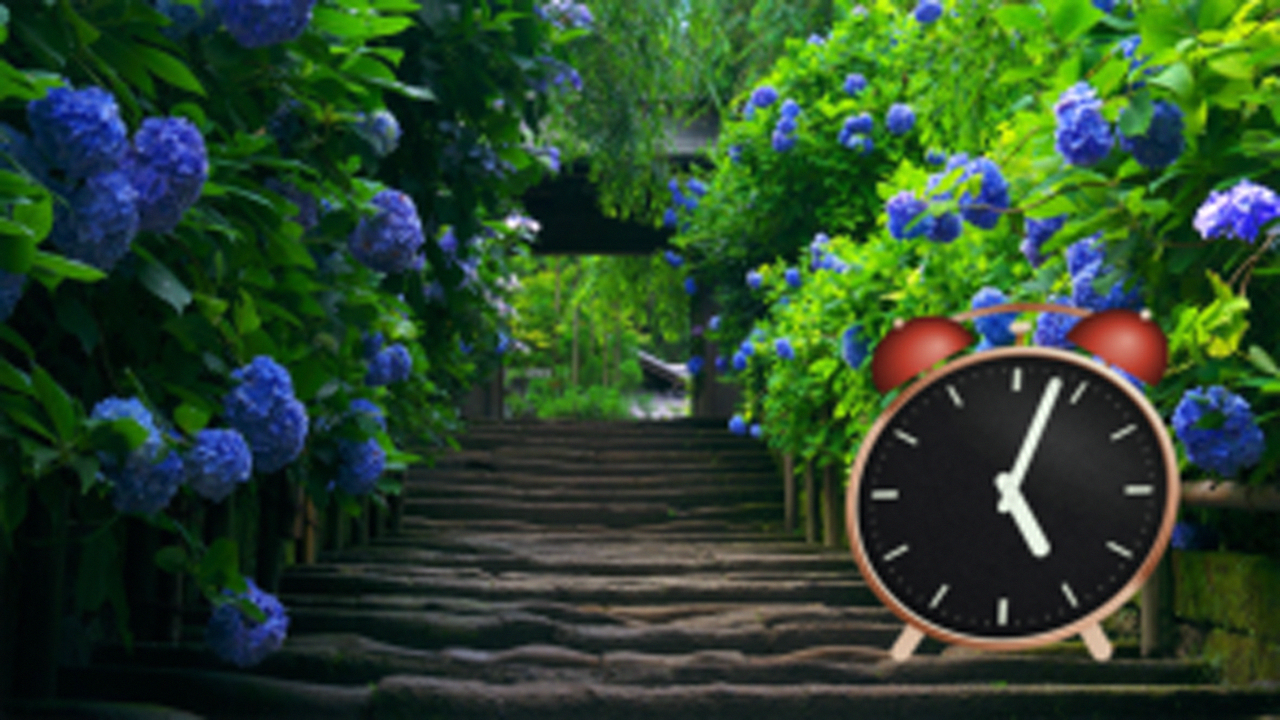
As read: 5h03
